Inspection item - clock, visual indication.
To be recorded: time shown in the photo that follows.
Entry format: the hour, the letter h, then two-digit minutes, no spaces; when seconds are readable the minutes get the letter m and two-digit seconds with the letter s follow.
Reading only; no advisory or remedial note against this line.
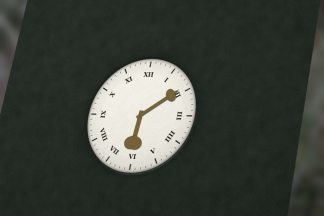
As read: 6h09
